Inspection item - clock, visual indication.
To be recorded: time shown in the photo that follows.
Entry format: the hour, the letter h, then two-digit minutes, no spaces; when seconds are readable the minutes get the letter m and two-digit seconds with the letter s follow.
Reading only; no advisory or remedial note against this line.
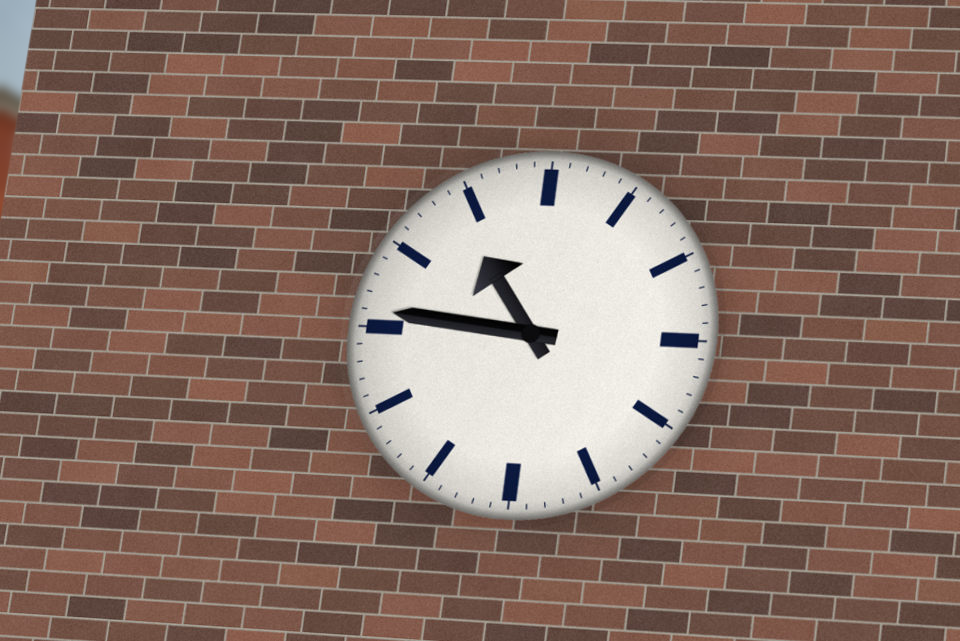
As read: 10h46
